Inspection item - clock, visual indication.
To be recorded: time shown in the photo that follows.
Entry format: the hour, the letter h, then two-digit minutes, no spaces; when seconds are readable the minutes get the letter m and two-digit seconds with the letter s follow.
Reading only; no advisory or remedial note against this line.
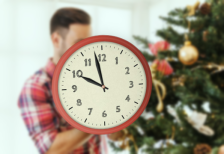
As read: 9h58
